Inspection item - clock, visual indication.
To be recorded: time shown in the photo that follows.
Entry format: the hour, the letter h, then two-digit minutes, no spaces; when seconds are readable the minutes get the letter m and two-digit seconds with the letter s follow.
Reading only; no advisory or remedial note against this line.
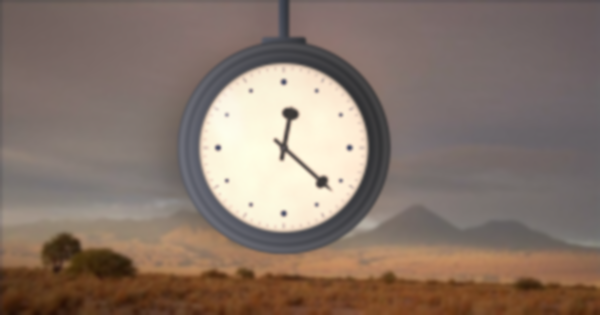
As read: 12h22
